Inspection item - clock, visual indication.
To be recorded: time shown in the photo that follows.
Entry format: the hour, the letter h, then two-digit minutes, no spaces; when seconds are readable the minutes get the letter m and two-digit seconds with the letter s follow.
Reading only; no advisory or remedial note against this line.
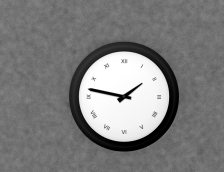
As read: 1h47
